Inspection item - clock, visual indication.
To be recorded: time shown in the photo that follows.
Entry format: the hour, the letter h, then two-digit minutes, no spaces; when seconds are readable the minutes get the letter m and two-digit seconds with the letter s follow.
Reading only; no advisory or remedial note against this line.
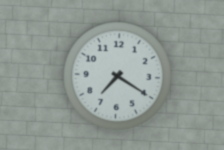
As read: 7h20
